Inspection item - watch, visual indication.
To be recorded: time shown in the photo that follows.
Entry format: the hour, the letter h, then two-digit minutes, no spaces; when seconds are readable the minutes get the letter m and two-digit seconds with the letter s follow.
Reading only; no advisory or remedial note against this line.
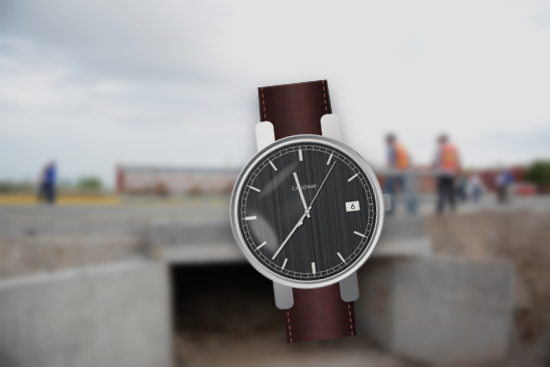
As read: 11h37m06s
